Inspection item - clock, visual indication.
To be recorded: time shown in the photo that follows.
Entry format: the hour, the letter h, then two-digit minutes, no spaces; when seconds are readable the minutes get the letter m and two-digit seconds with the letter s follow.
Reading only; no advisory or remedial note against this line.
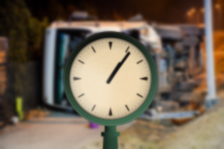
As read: 1h06
